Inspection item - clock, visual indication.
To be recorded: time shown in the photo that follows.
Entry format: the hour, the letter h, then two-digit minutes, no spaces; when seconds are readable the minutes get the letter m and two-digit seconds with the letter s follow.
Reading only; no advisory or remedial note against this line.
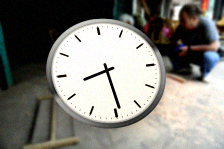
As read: 8h29
